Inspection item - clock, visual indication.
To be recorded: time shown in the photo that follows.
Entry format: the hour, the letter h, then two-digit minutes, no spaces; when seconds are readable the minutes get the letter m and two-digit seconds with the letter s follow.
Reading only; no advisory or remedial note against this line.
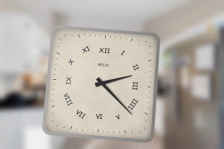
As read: 2h22
